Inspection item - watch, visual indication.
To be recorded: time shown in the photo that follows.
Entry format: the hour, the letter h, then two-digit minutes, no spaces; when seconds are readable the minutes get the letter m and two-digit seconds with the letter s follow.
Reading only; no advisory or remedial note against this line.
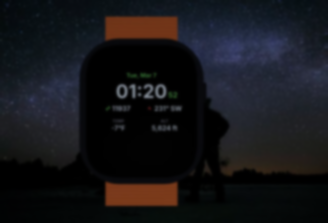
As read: 1h20
